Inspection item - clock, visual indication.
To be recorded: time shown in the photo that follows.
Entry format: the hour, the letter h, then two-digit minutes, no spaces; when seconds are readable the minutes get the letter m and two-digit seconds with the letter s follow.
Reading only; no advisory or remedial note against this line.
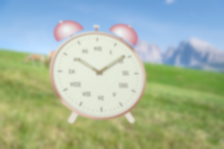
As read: 10h09
